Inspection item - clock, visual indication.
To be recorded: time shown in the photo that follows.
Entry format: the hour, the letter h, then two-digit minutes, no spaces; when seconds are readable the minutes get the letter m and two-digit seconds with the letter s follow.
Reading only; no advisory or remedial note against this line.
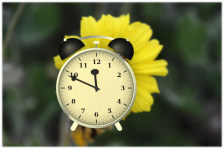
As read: 11h49
